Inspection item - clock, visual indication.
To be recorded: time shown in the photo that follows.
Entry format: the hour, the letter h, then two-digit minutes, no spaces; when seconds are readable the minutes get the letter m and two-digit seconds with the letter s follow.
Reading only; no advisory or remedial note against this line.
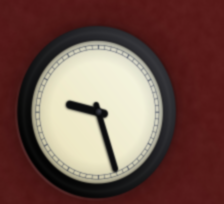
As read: 9h27
